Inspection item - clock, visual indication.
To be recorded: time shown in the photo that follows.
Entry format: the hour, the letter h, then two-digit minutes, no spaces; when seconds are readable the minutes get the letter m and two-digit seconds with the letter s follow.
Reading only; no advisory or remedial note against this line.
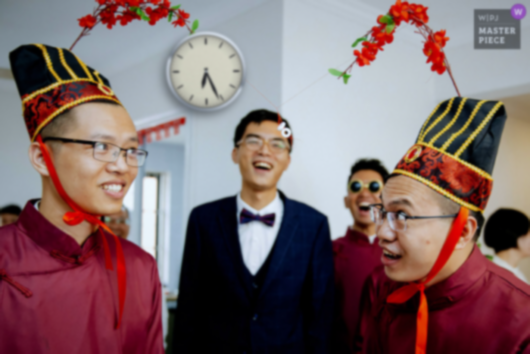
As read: 6h26
